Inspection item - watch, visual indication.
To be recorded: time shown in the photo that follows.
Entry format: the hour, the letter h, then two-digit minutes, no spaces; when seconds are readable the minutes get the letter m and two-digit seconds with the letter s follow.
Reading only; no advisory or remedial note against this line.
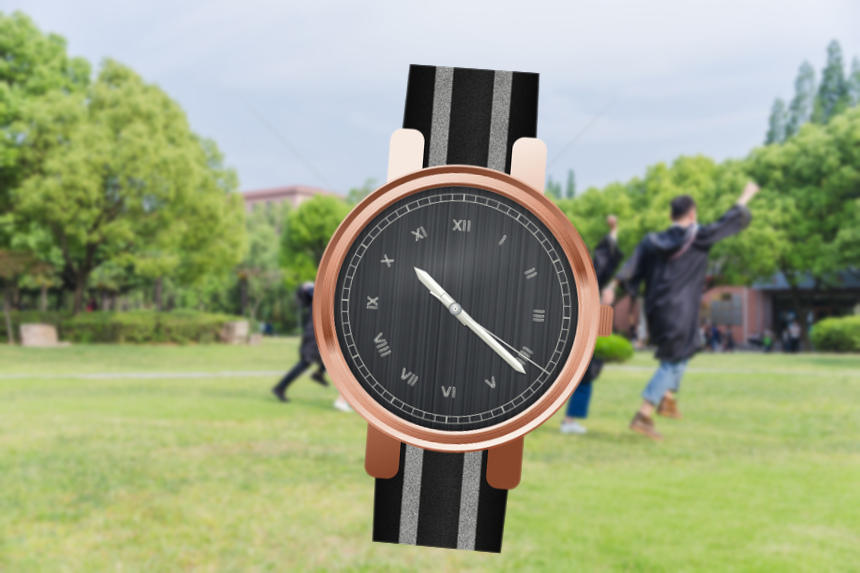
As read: 10h21m20s
